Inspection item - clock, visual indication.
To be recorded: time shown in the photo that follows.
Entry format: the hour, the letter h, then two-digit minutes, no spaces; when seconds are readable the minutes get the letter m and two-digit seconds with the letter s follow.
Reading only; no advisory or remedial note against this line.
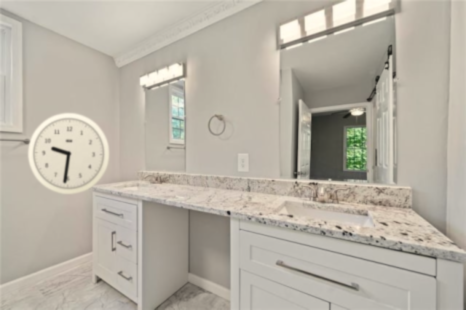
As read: 9h31
